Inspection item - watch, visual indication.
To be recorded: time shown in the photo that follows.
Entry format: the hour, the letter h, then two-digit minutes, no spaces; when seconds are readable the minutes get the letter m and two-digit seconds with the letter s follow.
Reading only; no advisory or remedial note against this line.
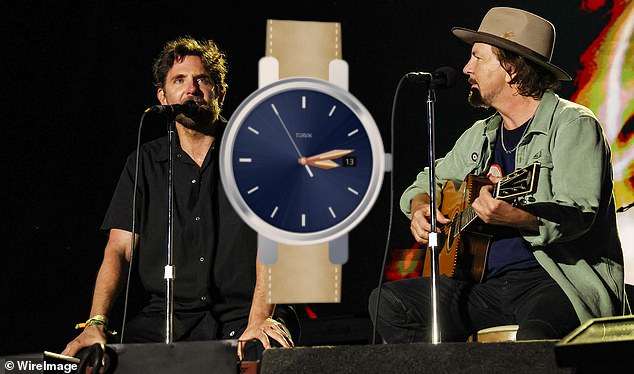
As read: 3h12m55s
